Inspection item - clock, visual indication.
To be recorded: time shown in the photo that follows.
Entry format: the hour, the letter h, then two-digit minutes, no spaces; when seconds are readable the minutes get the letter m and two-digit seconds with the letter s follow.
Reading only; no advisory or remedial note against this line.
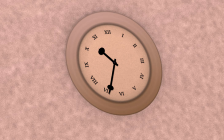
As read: 10h34
